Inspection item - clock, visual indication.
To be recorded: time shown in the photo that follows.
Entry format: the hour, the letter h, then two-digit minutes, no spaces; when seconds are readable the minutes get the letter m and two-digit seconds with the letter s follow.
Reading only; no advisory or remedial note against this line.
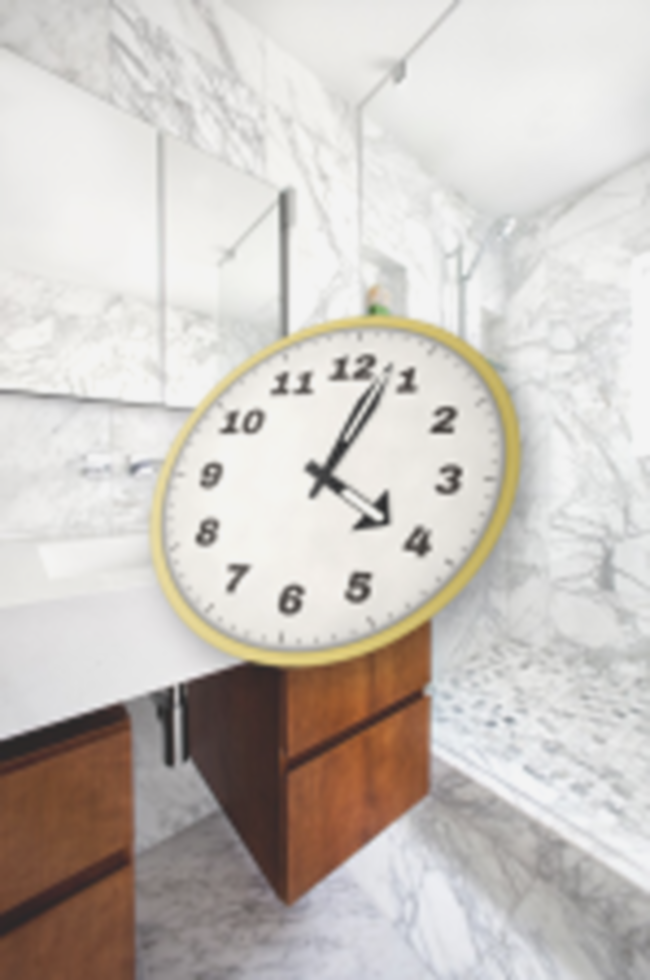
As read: 4h03
